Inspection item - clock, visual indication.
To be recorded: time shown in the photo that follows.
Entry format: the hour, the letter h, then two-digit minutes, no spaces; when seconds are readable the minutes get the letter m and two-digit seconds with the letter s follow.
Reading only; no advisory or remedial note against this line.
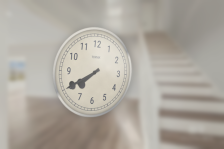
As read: 7h40
